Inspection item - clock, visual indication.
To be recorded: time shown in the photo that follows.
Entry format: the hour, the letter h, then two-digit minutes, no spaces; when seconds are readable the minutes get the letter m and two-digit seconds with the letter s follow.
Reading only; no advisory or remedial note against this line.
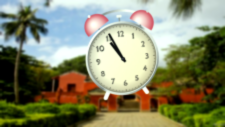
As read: 10h56
